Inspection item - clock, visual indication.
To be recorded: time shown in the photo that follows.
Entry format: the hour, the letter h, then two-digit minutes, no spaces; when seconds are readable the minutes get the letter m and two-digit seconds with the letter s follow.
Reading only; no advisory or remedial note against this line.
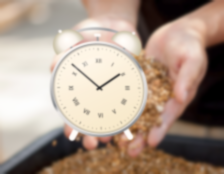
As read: 1h52
